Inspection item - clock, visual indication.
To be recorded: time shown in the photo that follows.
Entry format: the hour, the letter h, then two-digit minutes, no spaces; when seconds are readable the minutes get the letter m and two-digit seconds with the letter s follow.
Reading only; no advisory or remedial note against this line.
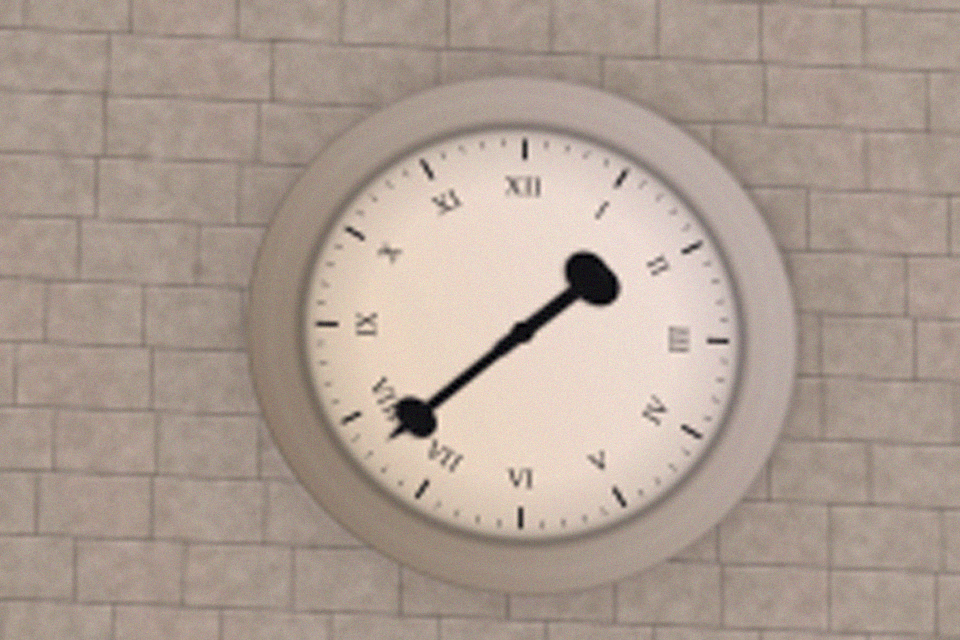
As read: 1h38
